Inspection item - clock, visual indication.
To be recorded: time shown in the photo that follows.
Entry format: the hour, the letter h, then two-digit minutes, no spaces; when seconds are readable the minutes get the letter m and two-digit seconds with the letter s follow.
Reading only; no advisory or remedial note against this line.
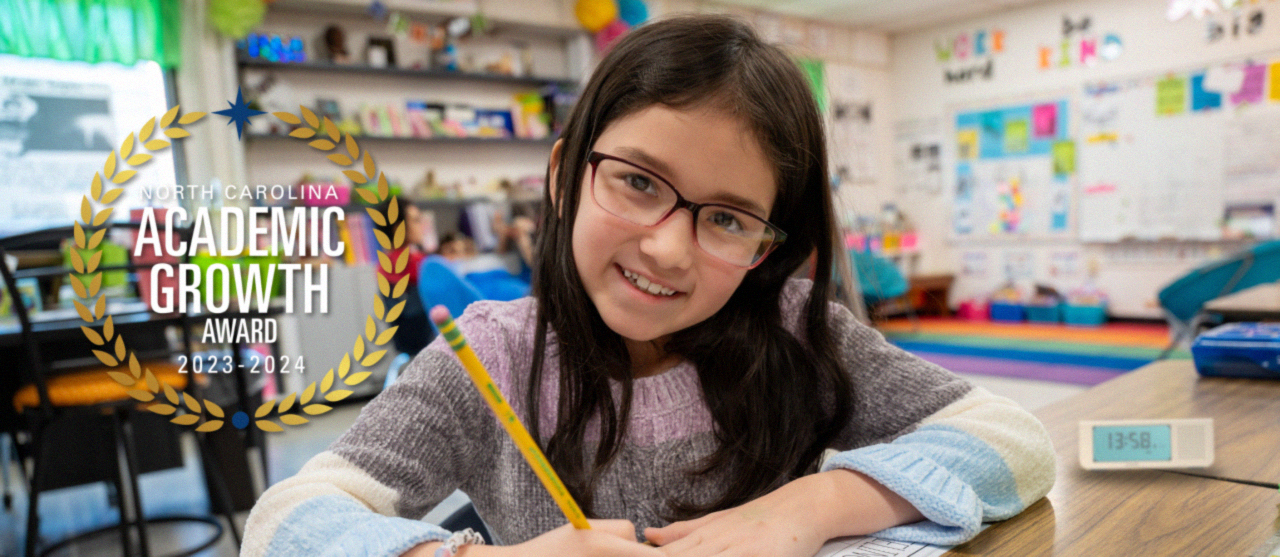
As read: 13h58
